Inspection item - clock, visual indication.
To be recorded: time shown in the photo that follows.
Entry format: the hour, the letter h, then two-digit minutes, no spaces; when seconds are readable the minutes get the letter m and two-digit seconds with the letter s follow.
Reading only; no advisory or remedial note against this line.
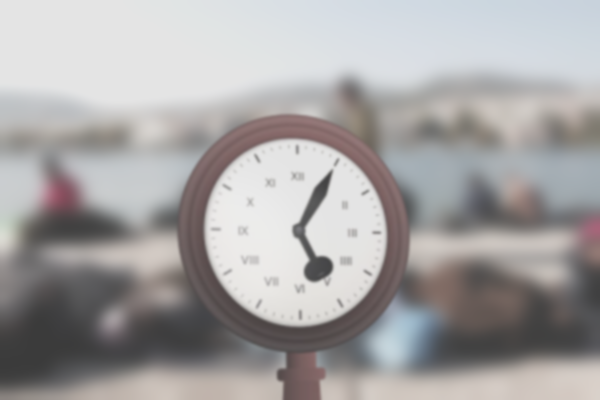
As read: 5h05
